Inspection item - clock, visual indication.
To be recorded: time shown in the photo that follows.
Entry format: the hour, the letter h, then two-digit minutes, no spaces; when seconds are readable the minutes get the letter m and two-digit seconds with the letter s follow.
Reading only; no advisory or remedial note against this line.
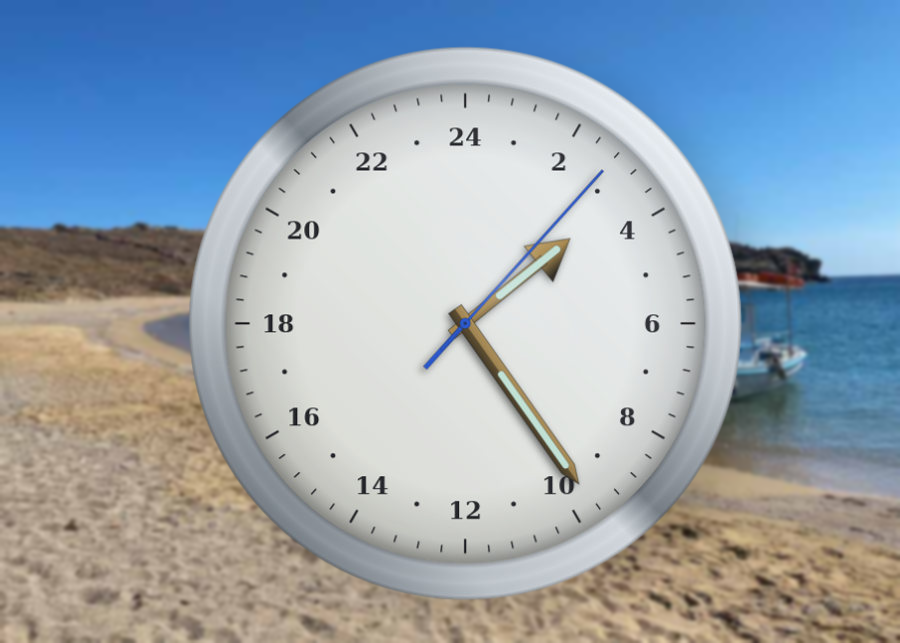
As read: 3h24m07s
